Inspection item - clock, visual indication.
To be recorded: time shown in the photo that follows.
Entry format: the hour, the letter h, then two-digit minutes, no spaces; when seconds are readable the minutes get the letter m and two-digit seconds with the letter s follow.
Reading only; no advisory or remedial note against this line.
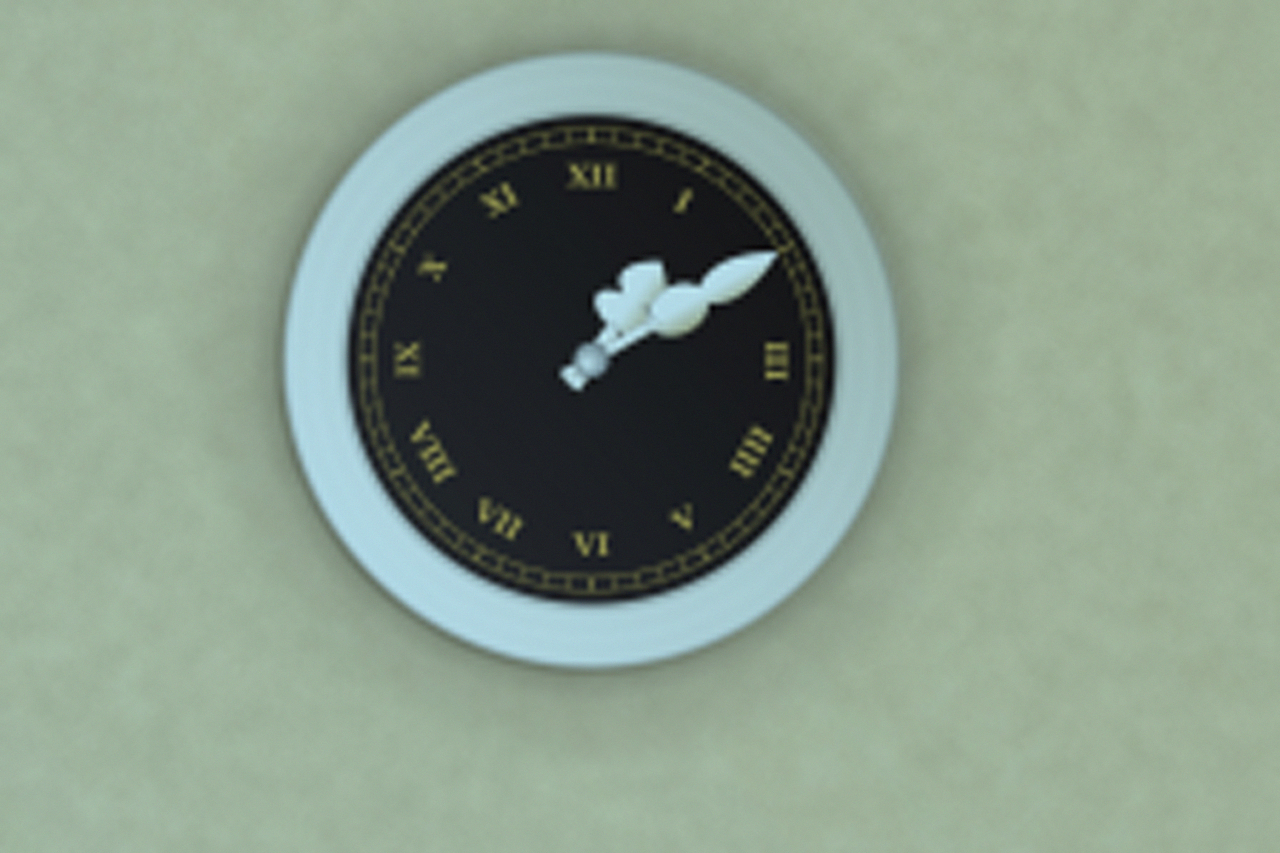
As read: 1h10
